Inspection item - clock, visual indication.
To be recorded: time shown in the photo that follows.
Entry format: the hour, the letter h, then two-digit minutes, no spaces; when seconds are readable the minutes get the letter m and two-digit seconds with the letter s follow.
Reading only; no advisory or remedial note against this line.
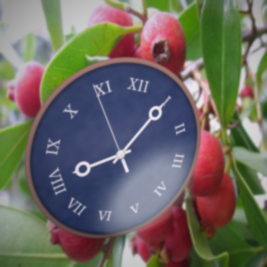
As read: 8h04m54s
